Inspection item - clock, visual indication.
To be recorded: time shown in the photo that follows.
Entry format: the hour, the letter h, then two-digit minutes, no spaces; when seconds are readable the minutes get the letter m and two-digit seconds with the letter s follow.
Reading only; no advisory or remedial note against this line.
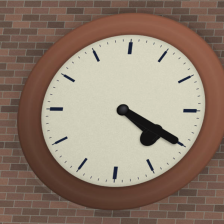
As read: 4h20
